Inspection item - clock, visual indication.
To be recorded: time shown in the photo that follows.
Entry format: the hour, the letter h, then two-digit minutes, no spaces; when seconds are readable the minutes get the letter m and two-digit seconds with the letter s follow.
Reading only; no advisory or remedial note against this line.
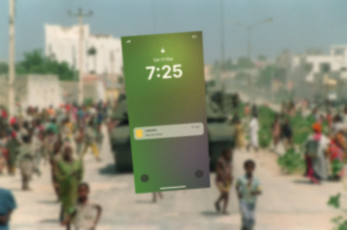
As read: 7h25
